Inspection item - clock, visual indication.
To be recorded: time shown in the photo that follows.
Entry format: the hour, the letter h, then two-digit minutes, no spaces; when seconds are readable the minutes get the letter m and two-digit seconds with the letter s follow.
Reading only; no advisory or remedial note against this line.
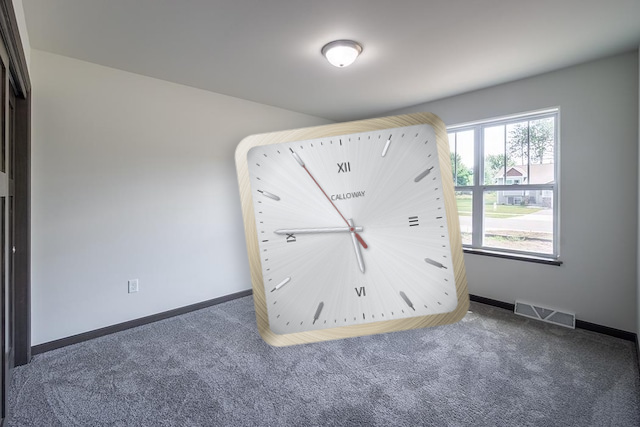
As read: 5h45m55s
